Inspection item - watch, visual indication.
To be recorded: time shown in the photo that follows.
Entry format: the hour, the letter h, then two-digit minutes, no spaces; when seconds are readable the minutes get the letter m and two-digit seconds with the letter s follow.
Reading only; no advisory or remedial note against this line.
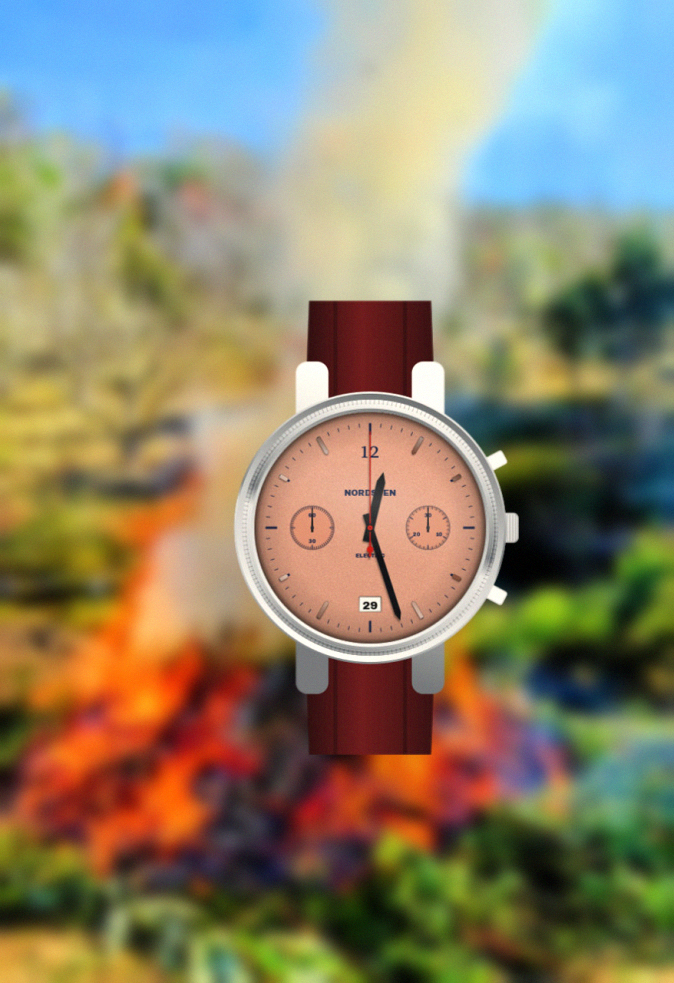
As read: 12h27
